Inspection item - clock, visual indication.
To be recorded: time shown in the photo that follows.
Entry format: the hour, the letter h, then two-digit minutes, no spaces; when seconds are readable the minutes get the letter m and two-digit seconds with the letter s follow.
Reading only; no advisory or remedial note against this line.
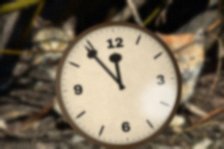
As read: 11h54
